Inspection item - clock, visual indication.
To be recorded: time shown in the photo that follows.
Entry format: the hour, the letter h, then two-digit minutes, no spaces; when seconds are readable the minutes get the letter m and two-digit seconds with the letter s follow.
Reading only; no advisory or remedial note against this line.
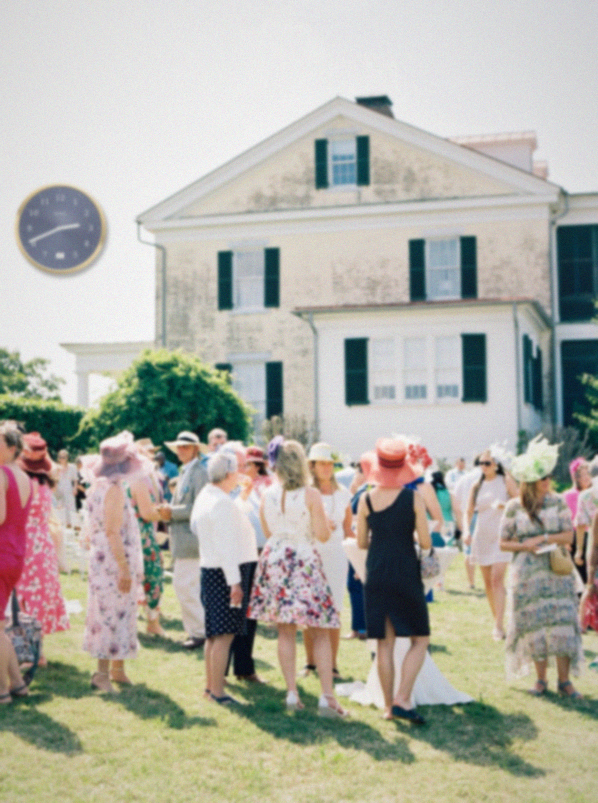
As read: 2h41
